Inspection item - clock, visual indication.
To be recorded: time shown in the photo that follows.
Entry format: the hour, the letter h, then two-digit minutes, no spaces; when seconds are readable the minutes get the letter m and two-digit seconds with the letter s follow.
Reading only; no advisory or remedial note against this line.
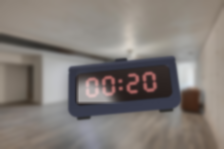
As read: 0h20
